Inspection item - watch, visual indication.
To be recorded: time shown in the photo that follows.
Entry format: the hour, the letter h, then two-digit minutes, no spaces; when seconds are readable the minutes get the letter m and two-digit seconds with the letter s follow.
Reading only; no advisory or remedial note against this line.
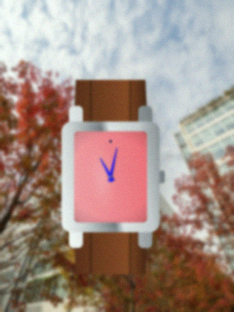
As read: 11h02
